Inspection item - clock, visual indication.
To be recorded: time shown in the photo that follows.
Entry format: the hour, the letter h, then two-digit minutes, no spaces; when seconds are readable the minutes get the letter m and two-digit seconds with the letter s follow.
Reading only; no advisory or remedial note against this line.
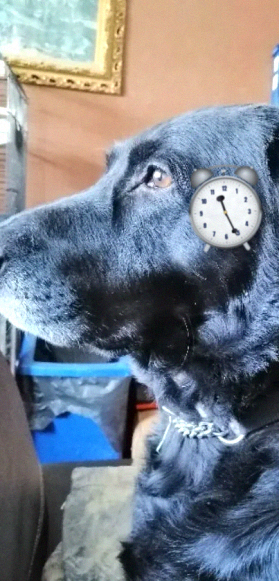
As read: 11h26
